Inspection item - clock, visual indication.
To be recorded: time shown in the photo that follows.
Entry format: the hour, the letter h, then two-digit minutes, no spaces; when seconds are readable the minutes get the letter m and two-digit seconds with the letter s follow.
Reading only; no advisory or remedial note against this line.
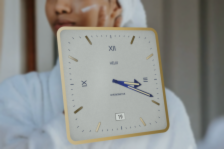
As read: 3h19
